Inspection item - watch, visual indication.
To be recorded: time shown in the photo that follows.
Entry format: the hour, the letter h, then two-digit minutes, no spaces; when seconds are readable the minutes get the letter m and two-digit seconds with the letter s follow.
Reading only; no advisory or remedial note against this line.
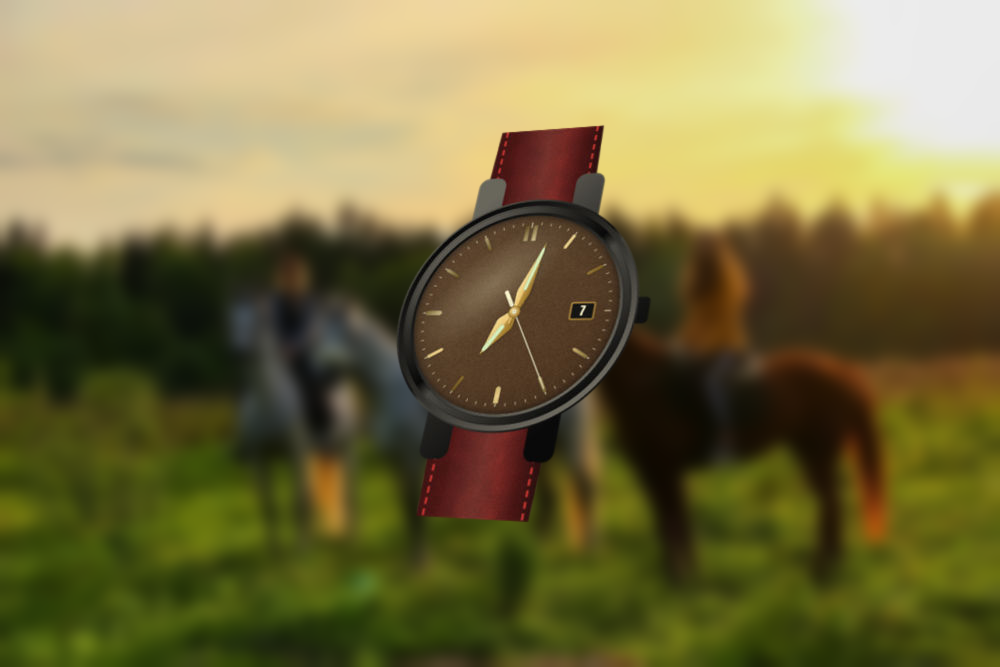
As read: 7h02m25s
